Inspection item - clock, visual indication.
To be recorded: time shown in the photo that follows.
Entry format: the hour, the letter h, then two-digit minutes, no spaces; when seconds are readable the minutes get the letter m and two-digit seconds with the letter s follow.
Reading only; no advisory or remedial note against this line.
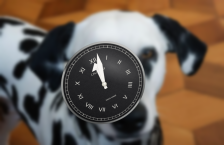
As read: 12h02
